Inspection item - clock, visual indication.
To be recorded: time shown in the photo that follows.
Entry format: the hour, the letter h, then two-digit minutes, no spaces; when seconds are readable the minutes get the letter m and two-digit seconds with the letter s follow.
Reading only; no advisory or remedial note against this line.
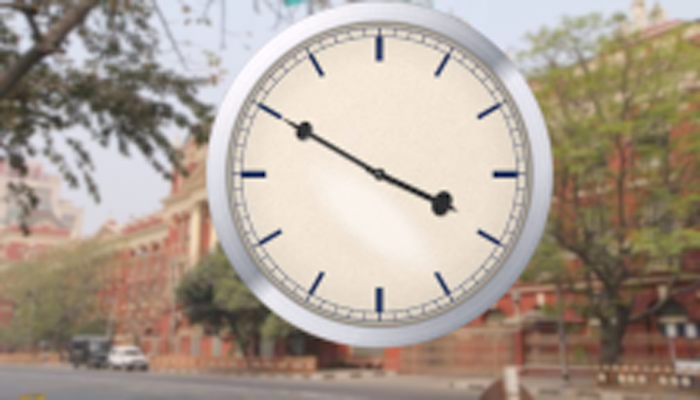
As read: 3h50
